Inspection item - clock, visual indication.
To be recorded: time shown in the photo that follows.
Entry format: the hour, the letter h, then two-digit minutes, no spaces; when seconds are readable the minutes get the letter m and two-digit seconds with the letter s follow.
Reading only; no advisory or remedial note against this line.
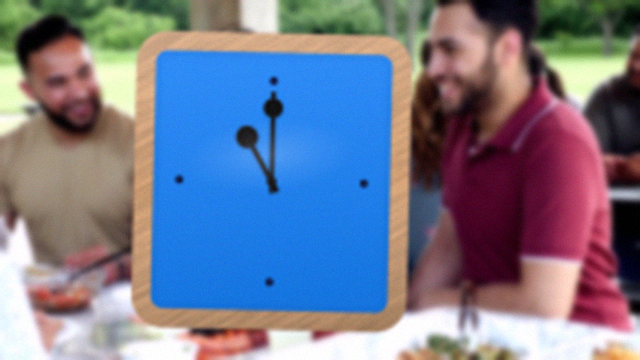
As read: 11h00
